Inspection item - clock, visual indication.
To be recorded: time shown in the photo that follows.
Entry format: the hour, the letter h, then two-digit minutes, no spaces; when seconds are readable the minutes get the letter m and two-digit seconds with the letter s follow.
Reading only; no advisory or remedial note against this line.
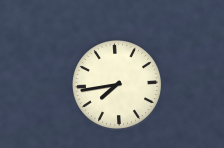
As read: 7h44
